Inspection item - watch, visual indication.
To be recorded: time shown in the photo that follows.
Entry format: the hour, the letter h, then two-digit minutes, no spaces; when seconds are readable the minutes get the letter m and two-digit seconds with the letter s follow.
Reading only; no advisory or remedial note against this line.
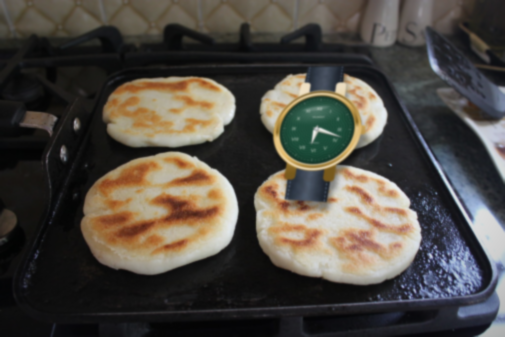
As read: 6h18
